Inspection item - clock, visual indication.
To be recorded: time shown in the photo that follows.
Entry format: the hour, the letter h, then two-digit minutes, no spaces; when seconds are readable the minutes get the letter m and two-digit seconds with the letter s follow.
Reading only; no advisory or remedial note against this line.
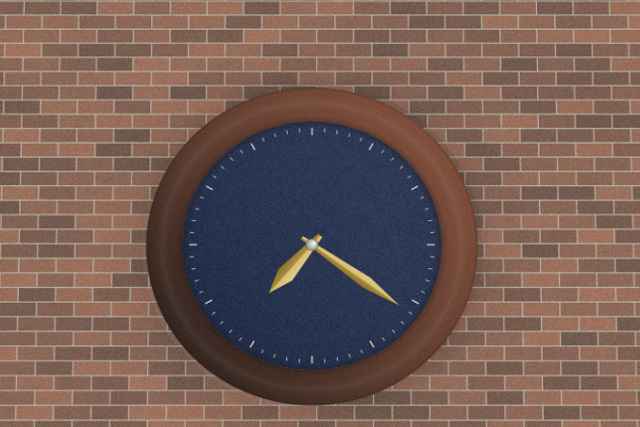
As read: 7h21
